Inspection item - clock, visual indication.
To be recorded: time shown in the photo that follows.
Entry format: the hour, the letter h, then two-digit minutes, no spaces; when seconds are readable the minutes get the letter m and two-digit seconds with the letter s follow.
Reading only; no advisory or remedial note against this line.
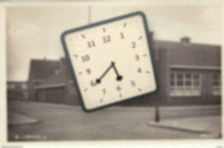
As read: 5h39
